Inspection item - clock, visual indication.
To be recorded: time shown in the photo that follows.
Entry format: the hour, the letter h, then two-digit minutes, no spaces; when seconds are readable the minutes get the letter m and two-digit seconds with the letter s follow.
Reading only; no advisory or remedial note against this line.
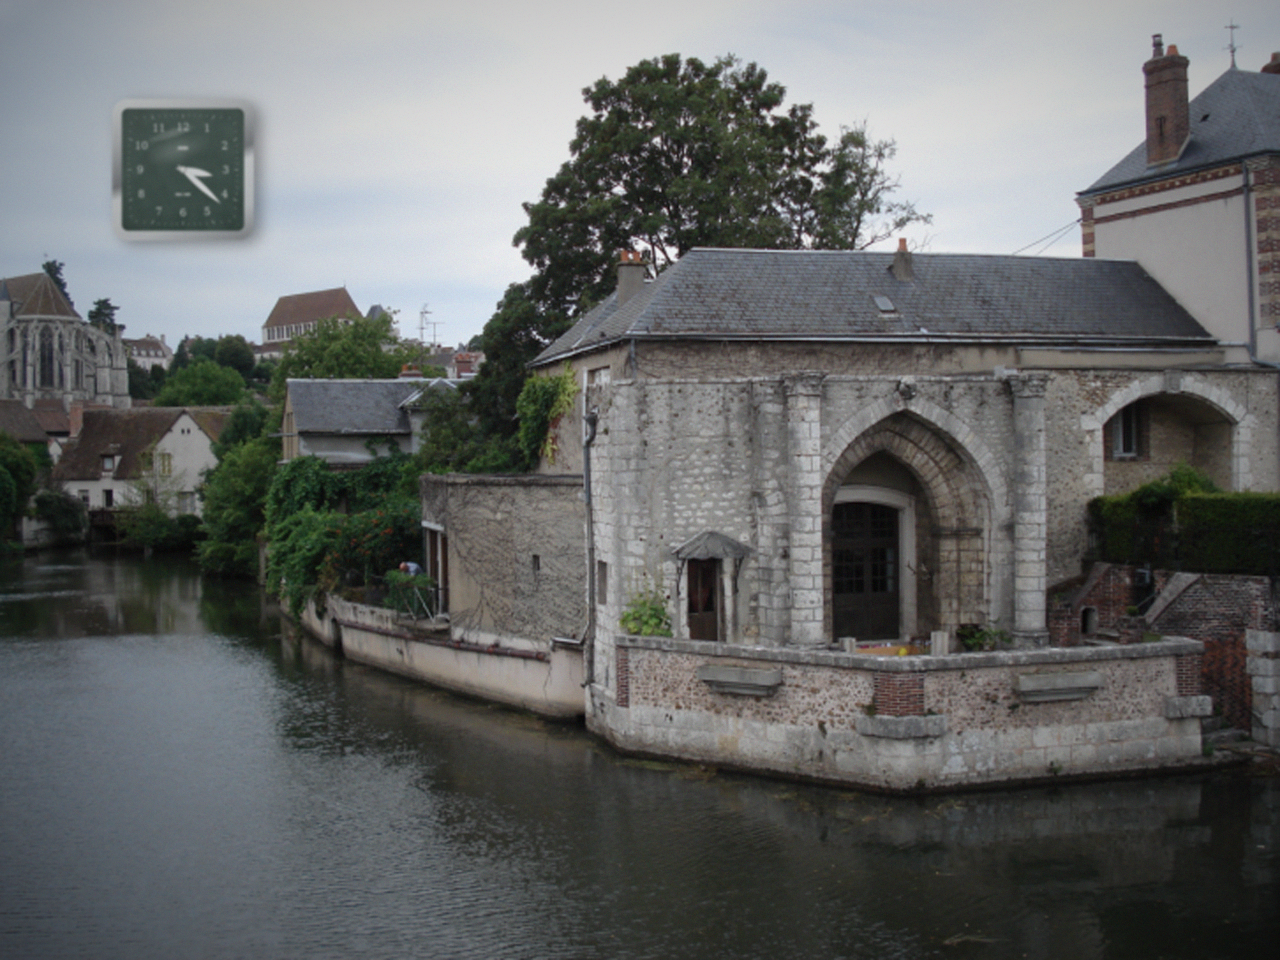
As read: 3h22
